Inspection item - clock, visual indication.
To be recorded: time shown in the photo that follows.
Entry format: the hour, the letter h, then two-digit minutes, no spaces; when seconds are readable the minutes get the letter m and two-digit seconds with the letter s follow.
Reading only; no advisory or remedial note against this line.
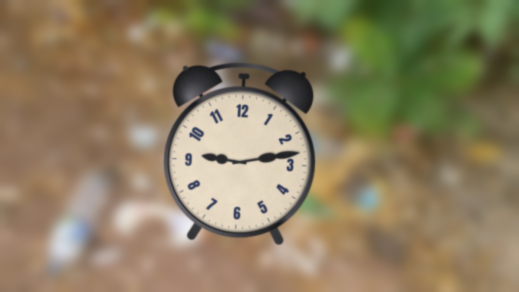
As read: 9h13
